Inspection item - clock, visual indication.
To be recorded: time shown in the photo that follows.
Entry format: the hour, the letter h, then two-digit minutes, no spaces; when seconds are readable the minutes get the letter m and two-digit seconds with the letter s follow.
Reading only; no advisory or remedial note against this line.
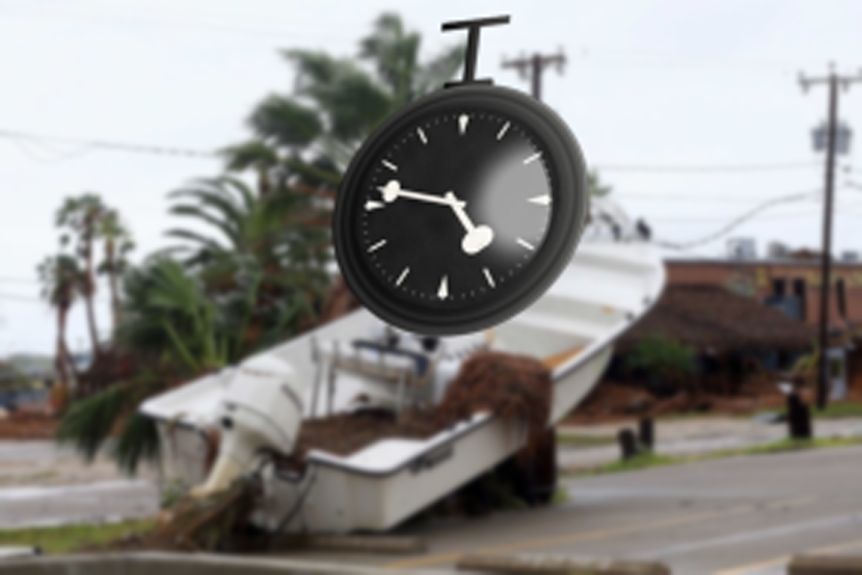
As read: 4h47
